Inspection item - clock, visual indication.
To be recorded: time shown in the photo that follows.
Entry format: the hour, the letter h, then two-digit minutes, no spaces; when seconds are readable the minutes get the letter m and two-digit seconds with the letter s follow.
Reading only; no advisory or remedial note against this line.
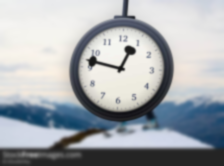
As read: 12h47
